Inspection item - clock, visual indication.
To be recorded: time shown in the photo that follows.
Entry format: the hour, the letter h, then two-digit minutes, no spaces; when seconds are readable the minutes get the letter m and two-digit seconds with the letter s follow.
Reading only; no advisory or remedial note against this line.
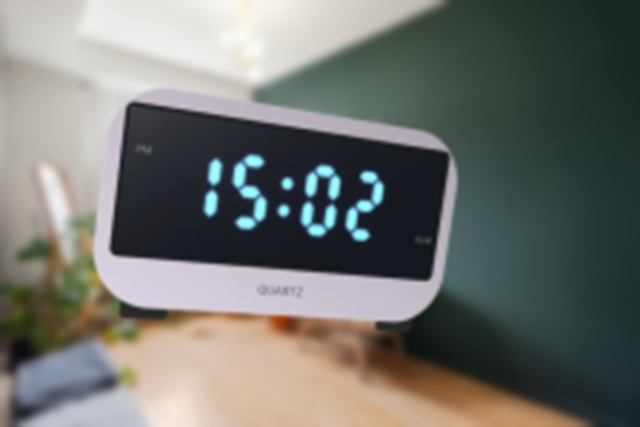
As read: 15h02
